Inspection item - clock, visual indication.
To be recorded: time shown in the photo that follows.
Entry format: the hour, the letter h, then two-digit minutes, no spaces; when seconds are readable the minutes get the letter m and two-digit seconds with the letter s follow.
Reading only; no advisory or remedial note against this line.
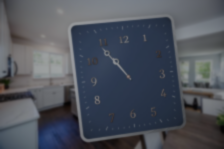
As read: 10h54
